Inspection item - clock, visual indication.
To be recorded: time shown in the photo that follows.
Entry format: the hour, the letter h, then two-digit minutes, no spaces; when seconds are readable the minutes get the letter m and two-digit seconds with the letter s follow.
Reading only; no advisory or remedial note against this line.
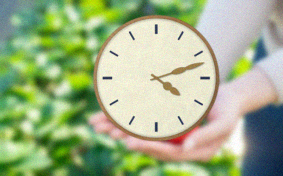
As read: 4h12
